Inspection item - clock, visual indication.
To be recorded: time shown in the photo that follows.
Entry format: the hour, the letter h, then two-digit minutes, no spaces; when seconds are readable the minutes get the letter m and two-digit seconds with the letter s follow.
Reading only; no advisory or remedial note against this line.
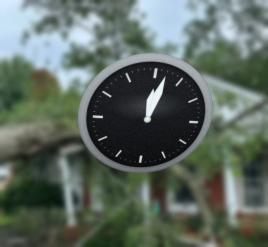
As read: 12h02
